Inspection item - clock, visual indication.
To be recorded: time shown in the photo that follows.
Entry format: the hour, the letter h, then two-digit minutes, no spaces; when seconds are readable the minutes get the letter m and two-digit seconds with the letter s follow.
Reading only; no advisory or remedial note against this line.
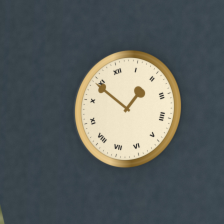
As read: 1h54
